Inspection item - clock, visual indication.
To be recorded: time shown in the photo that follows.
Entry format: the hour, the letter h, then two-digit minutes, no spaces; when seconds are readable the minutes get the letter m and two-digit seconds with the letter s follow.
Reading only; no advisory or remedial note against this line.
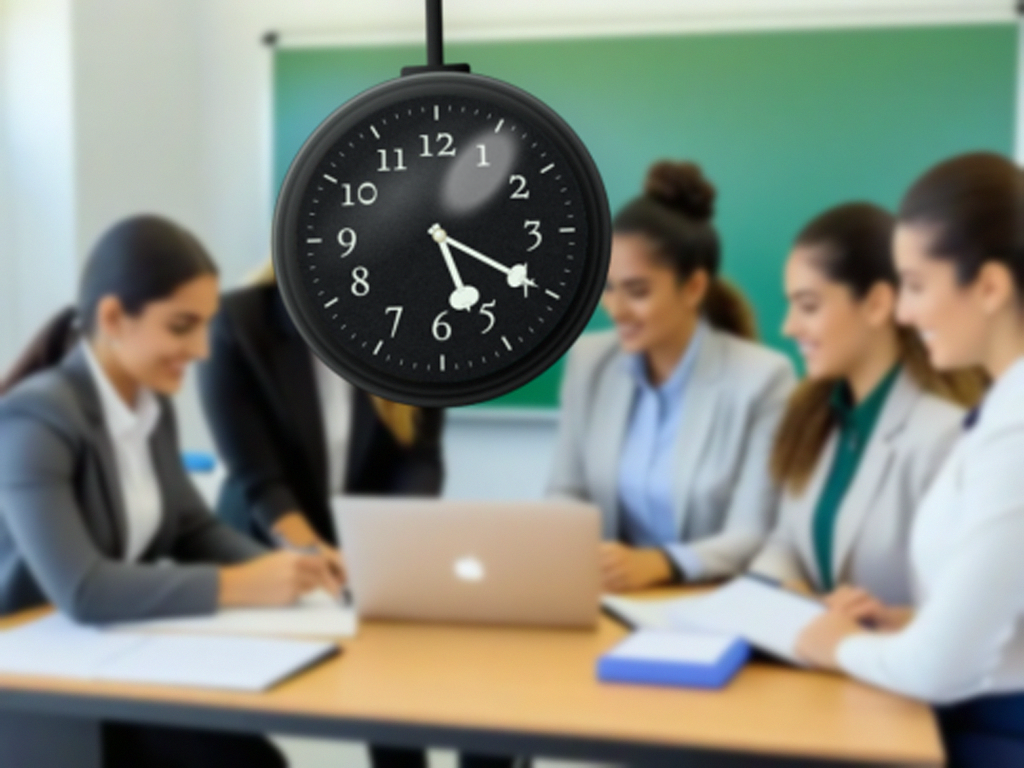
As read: 5h20
